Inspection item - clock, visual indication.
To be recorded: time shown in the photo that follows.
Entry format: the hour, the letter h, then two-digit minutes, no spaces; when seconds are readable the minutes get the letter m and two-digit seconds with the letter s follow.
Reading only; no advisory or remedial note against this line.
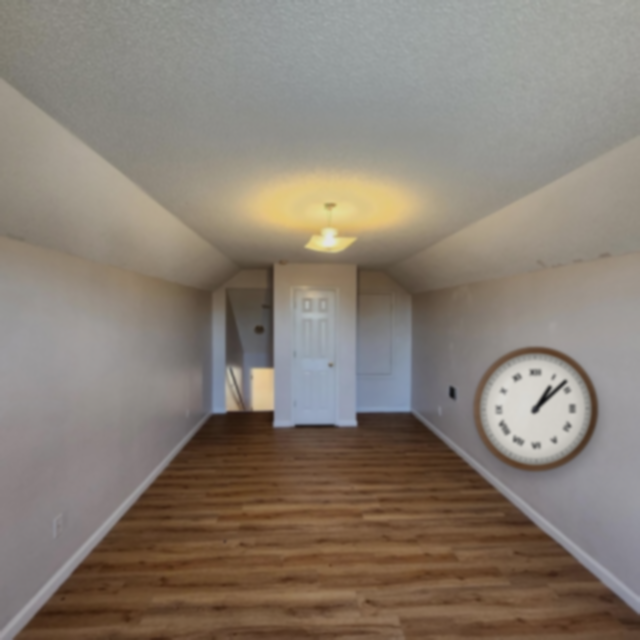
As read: 1h08
